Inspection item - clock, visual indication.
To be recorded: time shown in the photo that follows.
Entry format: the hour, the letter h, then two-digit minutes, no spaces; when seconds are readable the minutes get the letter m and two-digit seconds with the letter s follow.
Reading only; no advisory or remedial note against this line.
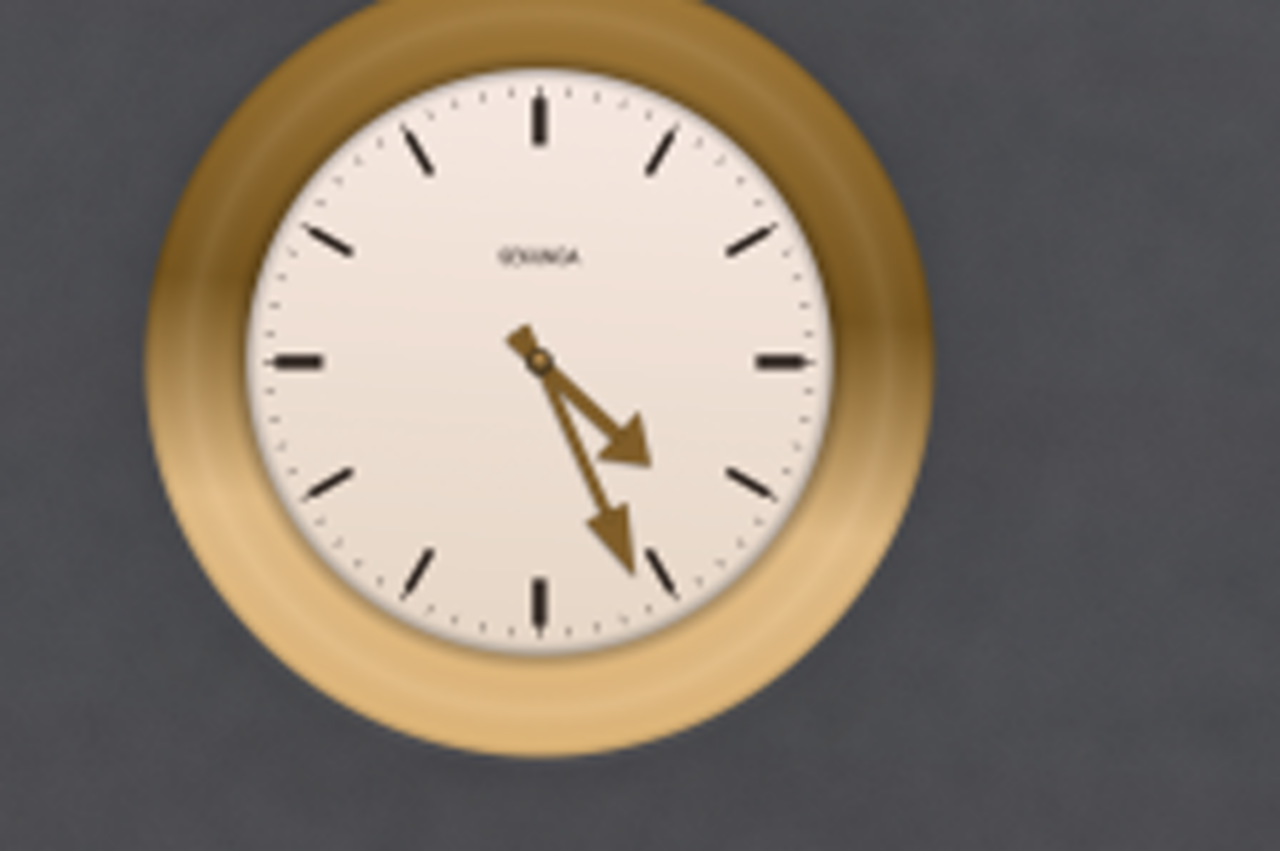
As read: 4h26
